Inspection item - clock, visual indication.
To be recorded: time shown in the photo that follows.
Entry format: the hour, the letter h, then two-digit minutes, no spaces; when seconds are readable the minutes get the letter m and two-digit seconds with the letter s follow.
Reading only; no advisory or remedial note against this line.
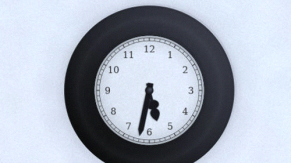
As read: 5h32
